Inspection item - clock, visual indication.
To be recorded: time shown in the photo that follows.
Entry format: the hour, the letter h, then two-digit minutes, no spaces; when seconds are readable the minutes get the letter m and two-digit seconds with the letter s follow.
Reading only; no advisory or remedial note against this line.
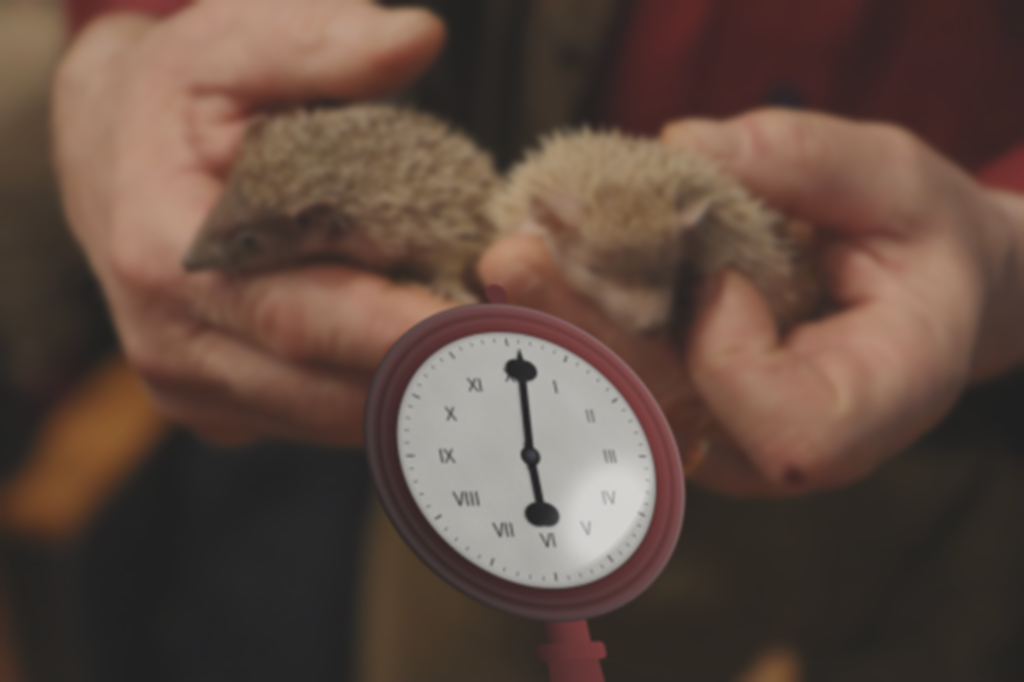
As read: 6h01
